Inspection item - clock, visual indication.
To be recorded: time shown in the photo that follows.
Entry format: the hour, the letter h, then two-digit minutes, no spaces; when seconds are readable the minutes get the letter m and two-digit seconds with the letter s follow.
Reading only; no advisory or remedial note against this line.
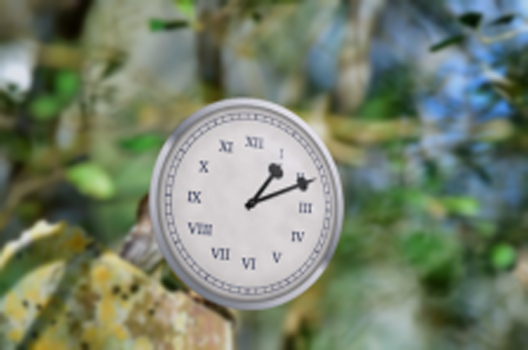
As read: 1h11
